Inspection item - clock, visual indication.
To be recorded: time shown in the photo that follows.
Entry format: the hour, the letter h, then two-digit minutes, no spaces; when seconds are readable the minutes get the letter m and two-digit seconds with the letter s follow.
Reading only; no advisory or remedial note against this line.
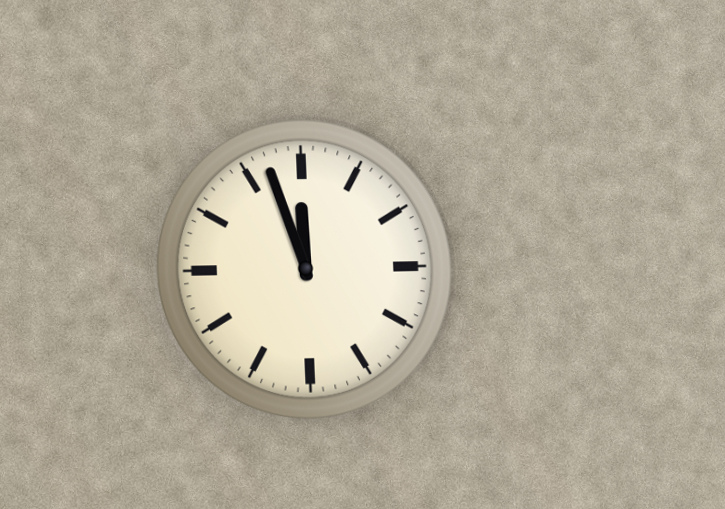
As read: 11h57
